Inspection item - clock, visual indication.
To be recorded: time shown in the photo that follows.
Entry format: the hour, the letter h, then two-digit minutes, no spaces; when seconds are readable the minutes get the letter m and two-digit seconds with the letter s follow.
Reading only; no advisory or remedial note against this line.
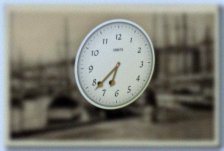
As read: 6h38
